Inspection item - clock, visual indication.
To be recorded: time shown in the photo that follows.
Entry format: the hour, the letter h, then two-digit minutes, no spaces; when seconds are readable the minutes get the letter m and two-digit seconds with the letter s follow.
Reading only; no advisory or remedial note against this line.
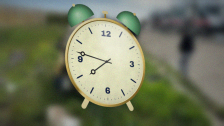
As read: 7h47
